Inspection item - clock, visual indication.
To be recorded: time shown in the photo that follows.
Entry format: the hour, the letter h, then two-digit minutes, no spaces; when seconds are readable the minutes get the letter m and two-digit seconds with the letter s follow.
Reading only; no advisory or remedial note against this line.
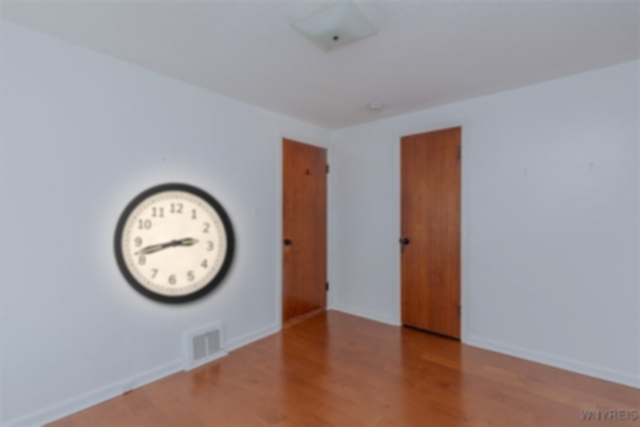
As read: 2h42
